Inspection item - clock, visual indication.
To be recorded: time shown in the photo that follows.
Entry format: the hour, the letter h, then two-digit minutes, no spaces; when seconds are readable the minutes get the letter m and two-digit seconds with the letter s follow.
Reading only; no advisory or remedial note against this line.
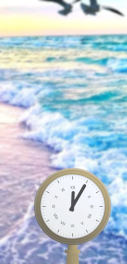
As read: 12h05
